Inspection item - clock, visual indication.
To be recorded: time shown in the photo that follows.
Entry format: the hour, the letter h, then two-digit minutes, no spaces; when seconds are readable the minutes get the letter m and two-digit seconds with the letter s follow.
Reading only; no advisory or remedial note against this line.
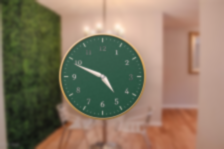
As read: 4h49
